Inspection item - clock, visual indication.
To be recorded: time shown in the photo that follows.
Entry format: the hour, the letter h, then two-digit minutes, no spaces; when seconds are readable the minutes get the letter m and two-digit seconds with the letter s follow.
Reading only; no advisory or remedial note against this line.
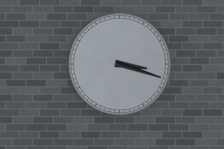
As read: 3h18
